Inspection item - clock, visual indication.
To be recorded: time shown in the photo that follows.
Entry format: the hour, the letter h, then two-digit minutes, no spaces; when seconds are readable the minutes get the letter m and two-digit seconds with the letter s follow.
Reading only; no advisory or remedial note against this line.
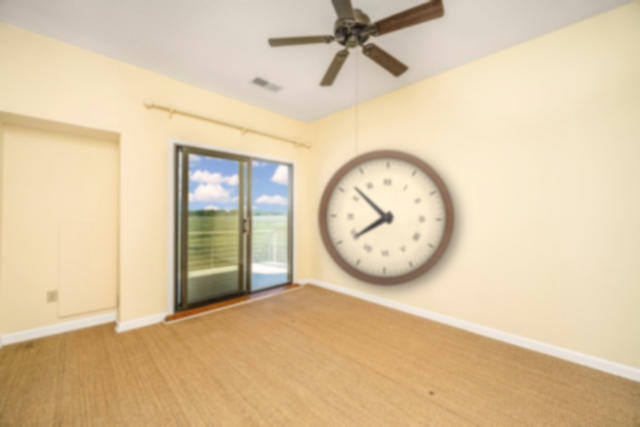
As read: 7h52
